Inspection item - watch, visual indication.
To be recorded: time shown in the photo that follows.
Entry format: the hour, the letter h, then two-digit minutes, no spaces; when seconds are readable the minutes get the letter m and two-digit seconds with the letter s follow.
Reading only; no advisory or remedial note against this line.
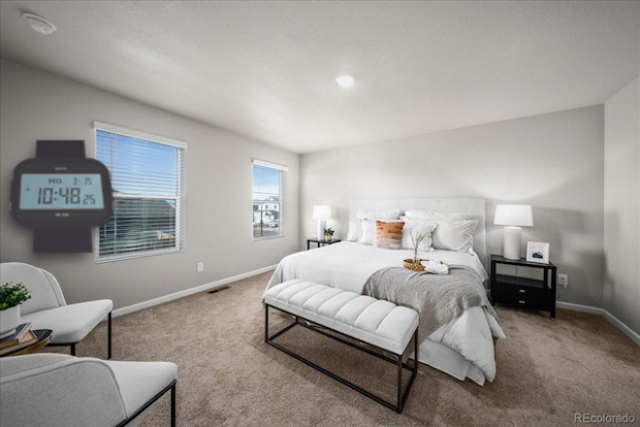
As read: 10h48m25s
